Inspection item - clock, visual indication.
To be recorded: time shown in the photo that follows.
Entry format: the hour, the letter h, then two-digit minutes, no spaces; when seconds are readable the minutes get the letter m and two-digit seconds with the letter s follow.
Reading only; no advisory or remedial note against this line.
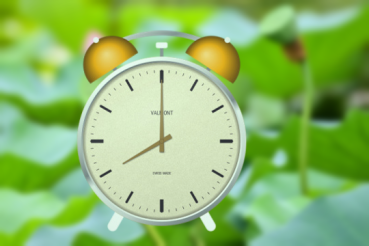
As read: 8h00
